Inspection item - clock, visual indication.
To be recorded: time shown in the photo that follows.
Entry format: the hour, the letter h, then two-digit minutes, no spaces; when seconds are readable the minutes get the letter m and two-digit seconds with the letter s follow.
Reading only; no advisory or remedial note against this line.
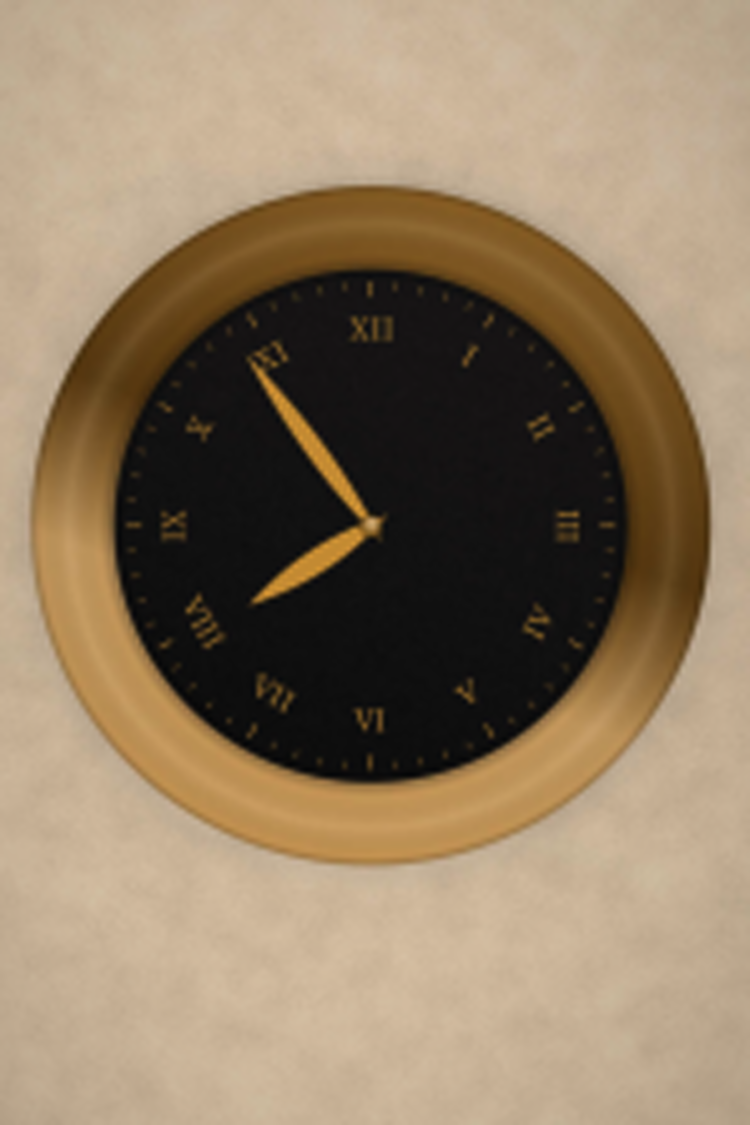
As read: 7h54
